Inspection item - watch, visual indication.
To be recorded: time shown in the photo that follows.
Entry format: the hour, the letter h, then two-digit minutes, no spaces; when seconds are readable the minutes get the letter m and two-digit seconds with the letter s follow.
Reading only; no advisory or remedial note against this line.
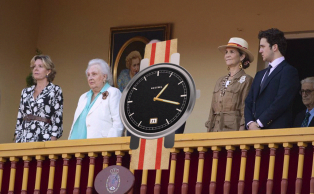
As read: 1h18
